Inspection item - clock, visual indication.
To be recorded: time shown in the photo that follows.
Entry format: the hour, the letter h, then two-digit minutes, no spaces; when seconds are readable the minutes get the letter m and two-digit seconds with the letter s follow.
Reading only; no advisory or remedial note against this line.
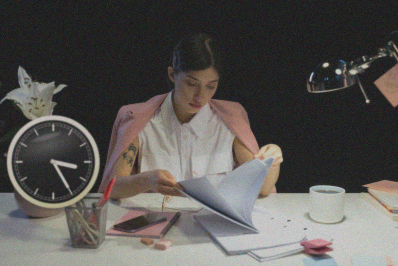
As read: 3h25
